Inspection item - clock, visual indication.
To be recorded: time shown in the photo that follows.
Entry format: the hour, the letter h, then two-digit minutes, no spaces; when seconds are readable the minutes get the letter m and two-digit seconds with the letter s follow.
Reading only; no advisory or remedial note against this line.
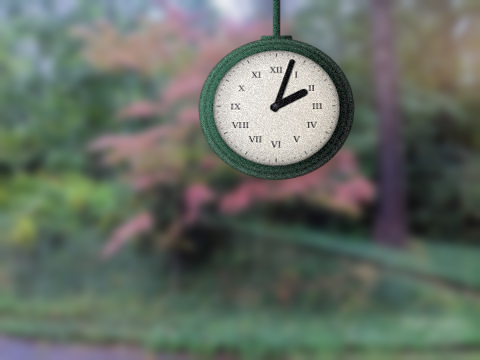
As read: 2h03
